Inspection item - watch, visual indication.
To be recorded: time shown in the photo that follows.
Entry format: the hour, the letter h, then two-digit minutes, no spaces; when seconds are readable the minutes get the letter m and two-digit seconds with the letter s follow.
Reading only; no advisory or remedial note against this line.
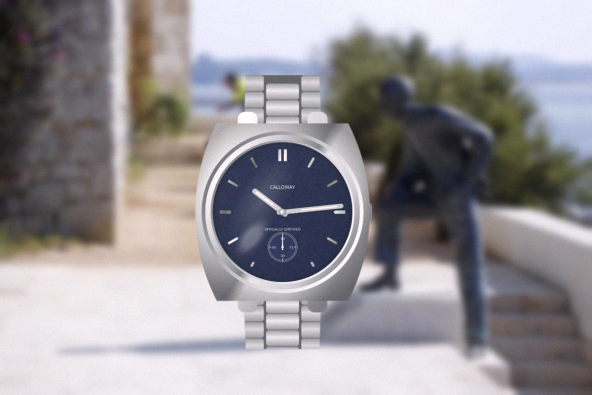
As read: 10h14
